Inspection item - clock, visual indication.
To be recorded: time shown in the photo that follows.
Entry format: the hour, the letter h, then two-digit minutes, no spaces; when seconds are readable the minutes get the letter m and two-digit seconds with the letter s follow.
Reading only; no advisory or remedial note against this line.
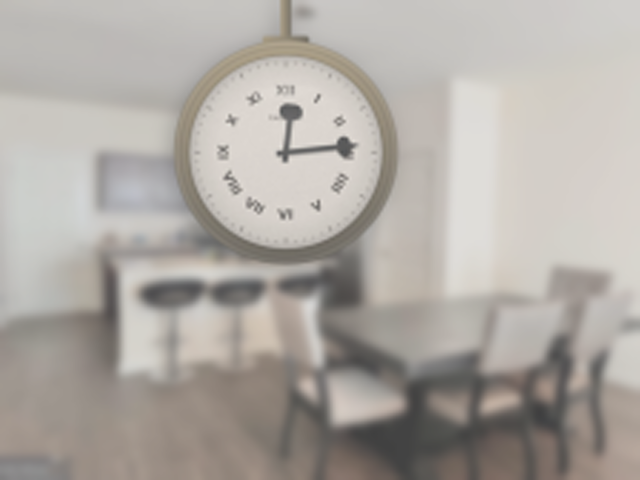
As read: 12h14
